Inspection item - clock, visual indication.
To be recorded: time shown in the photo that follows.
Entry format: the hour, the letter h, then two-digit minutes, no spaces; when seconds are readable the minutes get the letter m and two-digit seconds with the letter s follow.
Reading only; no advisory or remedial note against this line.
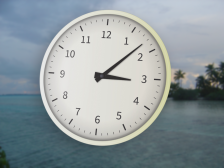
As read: 3h08
